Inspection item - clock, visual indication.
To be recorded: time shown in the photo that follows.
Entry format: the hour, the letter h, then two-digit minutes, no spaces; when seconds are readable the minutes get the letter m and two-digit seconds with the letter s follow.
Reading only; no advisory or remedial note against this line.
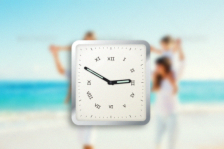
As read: 2h50
